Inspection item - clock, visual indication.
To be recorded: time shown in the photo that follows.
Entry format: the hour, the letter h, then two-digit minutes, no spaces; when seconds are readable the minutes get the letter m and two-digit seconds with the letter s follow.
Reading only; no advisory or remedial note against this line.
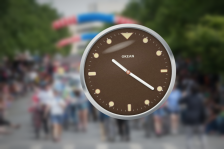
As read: 10h21
